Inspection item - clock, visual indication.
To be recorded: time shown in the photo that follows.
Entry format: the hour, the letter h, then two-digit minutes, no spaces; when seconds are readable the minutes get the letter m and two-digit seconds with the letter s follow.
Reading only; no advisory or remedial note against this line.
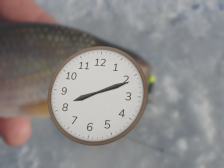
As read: 8h11
